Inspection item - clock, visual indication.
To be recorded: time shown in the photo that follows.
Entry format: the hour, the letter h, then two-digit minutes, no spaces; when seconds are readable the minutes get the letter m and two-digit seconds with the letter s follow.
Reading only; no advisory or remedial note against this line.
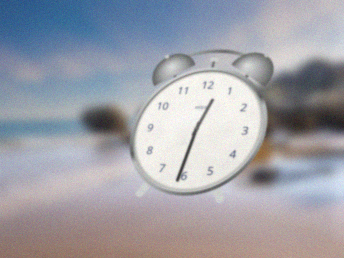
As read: 12h31
